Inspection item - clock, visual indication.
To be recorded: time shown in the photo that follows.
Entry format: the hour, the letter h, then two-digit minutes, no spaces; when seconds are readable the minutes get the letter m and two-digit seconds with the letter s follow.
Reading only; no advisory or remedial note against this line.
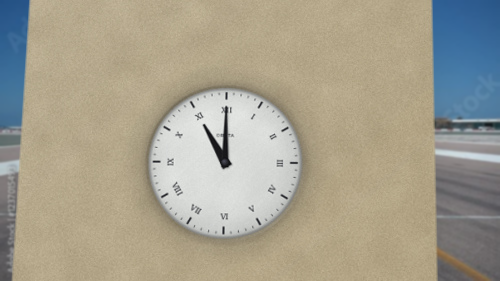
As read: 11h00
